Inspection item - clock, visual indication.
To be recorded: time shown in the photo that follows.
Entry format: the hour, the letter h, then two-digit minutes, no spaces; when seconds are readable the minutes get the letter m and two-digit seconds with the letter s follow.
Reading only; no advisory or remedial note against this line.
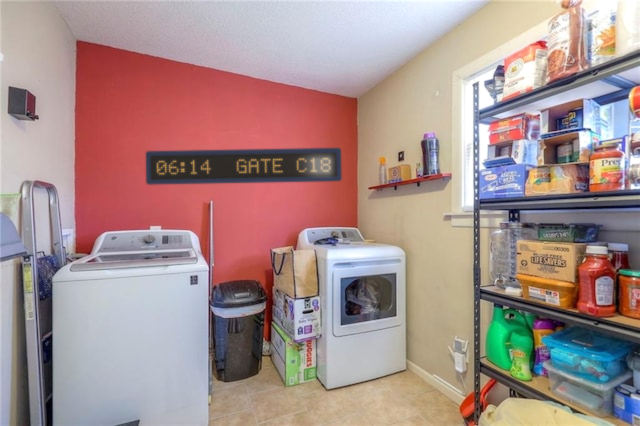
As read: 6h14
